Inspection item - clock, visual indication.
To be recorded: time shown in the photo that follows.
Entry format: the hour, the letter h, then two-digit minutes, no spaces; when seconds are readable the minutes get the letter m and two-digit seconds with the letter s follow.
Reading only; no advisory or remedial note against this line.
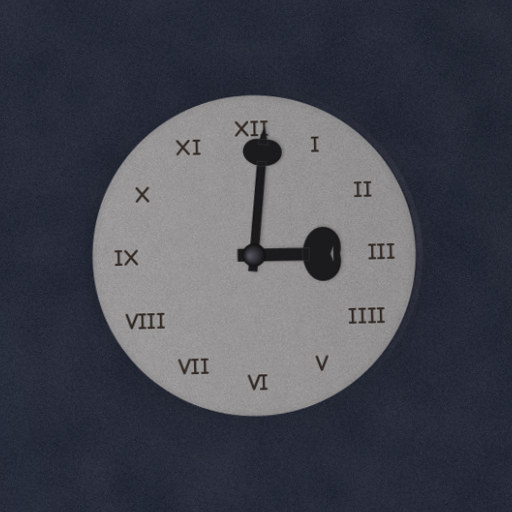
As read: 3h01
